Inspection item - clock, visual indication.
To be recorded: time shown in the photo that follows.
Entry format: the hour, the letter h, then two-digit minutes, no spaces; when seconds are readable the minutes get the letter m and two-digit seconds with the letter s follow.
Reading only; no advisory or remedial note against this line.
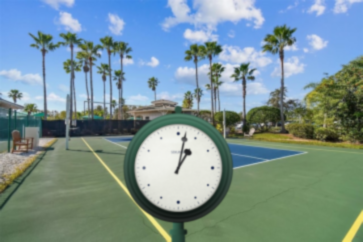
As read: 1h02
